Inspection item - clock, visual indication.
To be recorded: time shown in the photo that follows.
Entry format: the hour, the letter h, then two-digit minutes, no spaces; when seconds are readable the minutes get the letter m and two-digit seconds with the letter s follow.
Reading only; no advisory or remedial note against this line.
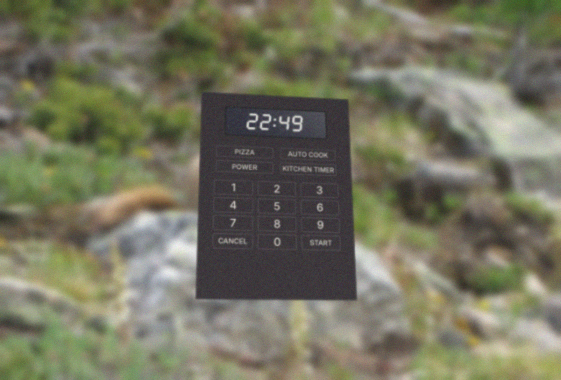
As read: 22h49
